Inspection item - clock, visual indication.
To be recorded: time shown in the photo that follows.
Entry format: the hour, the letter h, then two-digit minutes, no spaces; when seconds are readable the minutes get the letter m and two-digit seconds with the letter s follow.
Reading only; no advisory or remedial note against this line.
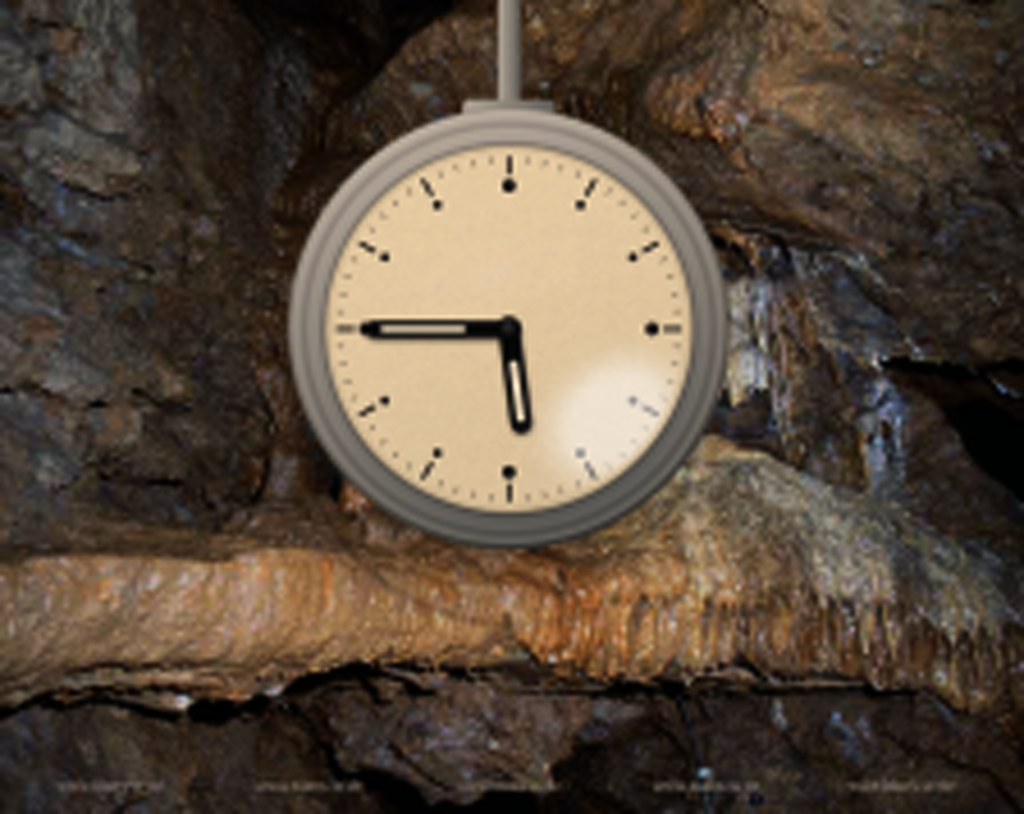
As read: 5h45
